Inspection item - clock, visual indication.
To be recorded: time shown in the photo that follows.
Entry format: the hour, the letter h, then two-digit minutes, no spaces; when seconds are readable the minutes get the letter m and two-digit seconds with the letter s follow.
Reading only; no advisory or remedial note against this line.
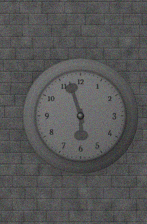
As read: 5h57
